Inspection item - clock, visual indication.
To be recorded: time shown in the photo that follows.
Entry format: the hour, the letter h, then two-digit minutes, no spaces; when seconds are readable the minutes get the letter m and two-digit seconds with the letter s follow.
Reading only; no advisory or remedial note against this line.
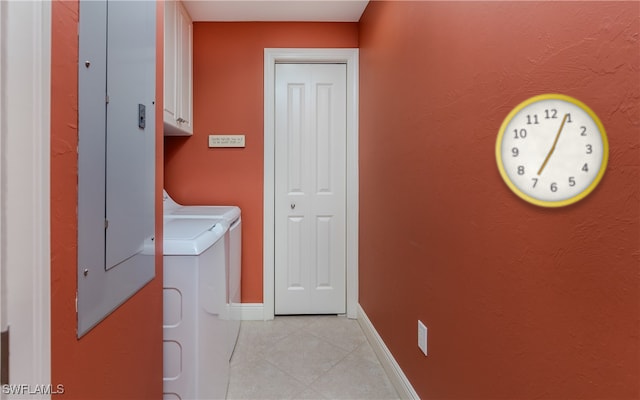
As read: 7h04
